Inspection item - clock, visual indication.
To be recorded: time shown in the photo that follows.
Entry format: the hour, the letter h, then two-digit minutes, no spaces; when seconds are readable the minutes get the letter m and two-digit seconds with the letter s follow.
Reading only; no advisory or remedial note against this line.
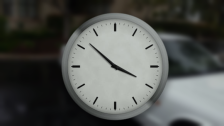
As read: 3h52
